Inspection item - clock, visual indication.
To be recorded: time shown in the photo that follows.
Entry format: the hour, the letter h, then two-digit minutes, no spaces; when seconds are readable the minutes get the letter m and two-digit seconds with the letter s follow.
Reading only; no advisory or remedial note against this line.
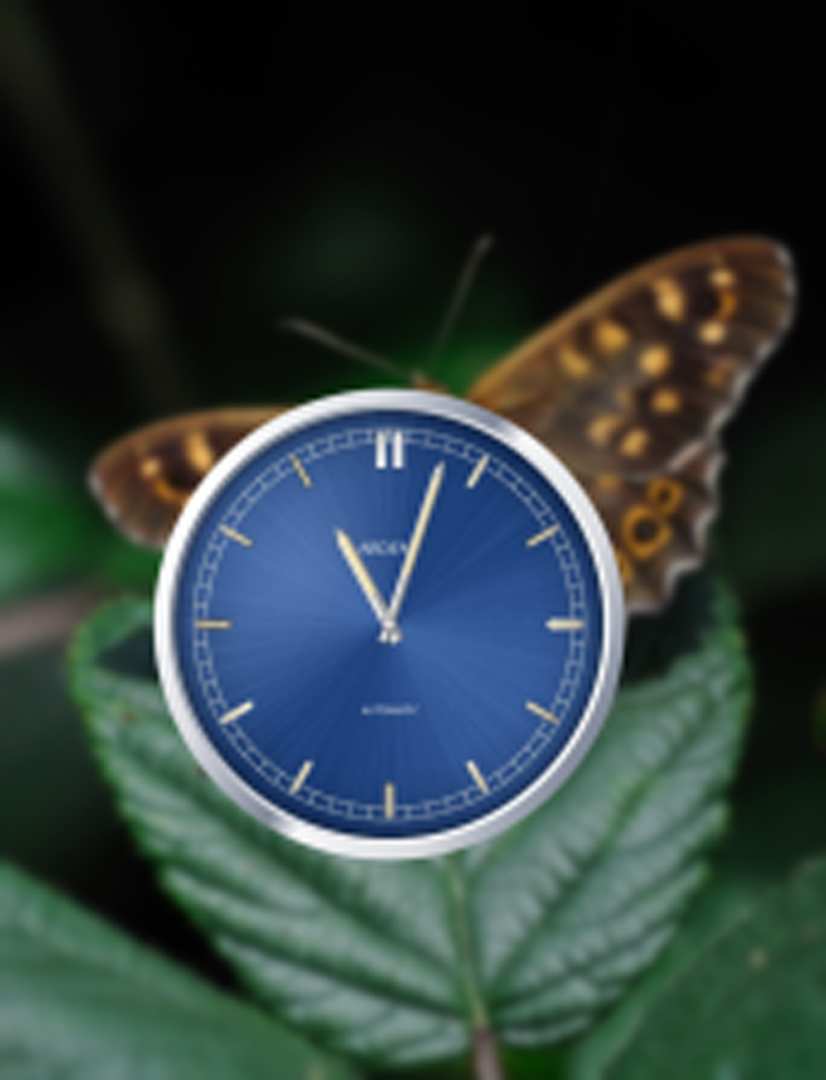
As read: 11h03
